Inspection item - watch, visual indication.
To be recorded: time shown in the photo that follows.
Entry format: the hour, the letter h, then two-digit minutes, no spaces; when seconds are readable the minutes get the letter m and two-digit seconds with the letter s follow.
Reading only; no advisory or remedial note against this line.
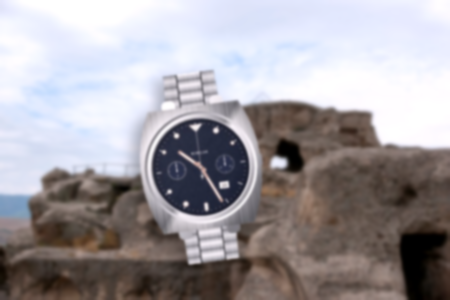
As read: 10h26
